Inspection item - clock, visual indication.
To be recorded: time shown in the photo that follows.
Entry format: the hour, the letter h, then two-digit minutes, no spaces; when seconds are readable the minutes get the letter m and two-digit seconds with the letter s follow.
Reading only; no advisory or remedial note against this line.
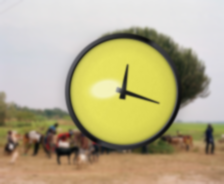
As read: 12h18
